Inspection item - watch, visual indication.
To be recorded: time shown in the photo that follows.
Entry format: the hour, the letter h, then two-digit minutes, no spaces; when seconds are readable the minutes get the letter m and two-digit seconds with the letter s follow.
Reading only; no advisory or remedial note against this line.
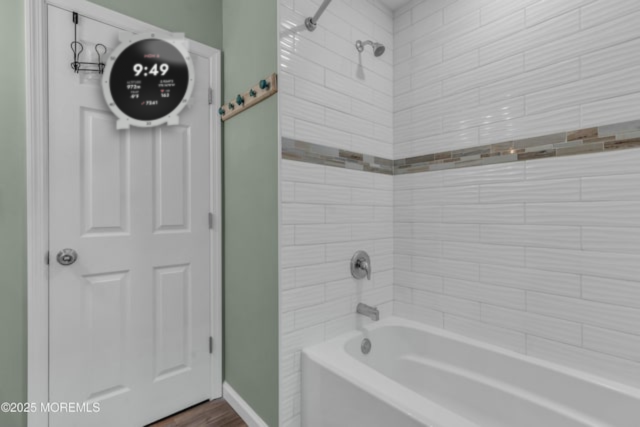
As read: 9h49
